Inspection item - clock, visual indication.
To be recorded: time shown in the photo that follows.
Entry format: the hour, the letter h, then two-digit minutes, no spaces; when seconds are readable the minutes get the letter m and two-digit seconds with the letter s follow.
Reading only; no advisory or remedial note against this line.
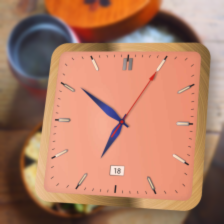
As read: 6h51m05s
